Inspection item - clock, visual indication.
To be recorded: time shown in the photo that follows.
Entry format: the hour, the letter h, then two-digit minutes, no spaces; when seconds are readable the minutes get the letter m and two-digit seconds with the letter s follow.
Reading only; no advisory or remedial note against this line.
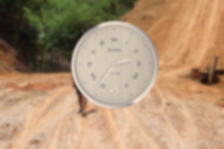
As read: 2h36
